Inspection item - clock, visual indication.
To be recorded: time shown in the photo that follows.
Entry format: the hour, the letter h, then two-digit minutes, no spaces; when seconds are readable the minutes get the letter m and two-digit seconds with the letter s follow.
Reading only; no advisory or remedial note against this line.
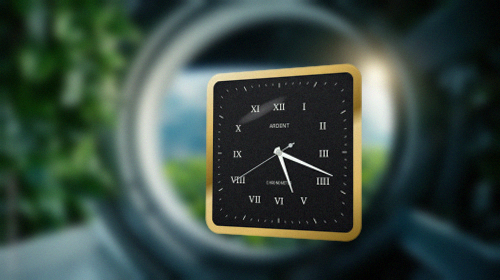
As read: 5h18m40s
